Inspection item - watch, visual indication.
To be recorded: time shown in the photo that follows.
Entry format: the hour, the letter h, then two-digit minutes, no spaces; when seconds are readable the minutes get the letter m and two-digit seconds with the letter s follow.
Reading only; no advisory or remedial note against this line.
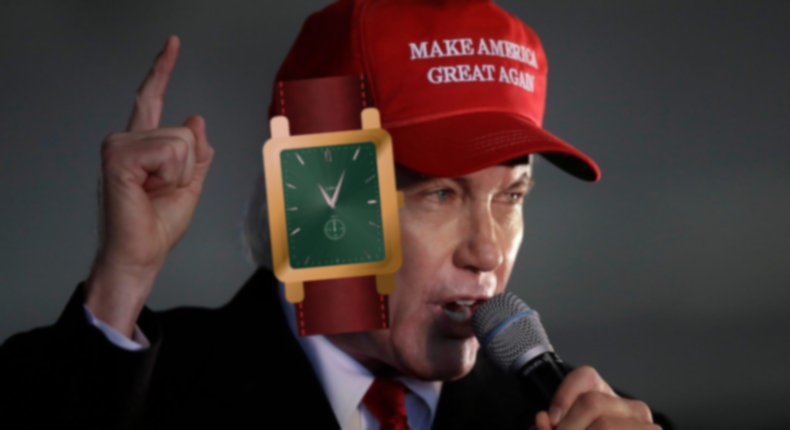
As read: 11h04
